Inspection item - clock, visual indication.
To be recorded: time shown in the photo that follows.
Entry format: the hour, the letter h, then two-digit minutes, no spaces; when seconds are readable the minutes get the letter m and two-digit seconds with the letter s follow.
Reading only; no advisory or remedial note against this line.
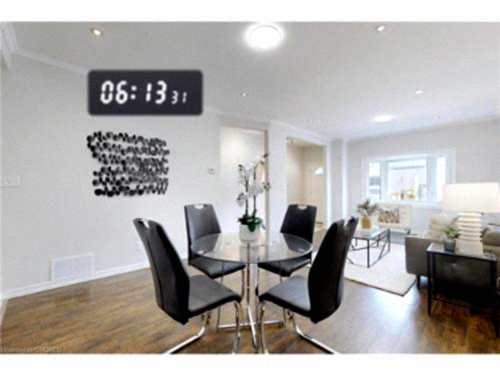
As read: 6h13m31s
